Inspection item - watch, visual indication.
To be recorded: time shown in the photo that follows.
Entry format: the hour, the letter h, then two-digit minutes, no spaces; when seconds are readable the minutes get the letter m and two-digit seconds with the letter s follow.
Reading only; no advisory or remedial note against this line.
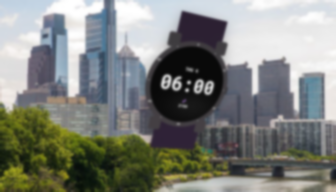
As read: 6h00
